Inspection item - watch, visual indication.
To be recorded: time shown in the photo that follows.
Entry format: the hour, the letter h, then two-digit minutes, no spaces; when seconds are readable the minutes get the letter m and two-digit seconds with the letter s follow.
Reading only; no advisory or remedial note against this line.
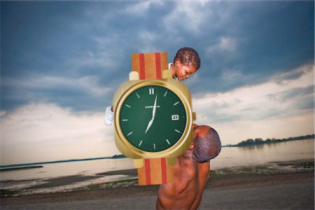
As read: 7h02
